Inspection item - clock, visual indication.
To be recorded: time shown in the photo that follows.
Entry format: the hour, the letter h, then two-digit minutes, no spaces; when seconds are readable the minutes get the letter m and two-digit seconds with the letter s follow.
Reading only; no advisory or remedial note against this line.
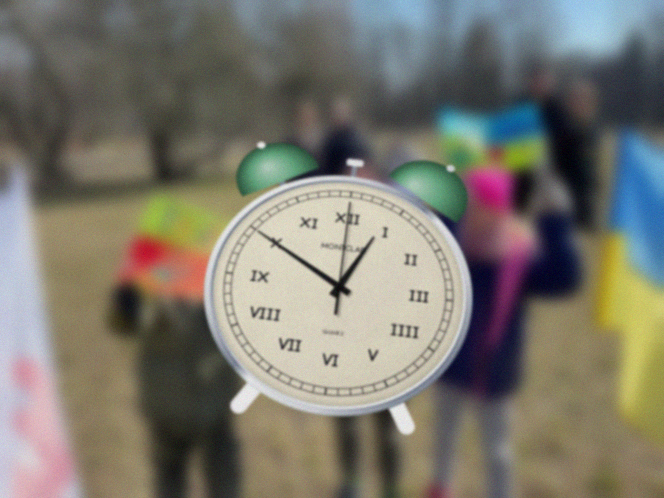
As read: 12h50m00s
